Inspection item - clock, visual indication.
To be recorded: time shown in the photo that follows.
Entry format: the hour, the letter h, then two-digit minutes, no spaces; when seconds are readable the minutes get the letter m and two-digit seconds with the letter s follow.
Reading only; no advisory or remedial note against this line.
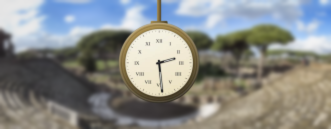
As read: 2h29
